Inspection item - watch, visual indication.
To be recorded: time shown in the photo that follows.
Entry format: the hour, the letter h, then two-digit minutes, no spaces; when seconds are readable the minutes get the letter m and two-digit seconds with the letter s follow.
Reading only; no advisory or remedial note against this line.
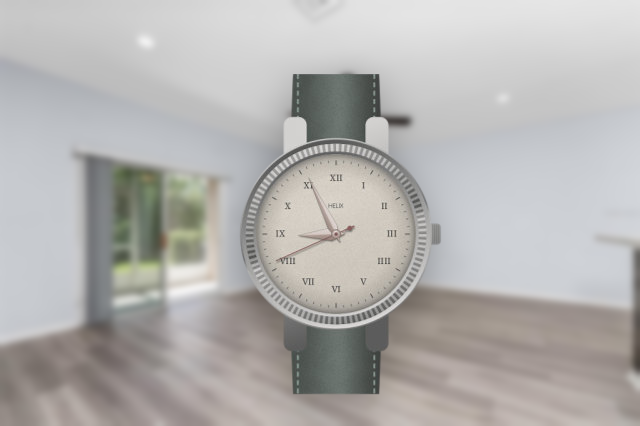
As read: 8h55m41s
